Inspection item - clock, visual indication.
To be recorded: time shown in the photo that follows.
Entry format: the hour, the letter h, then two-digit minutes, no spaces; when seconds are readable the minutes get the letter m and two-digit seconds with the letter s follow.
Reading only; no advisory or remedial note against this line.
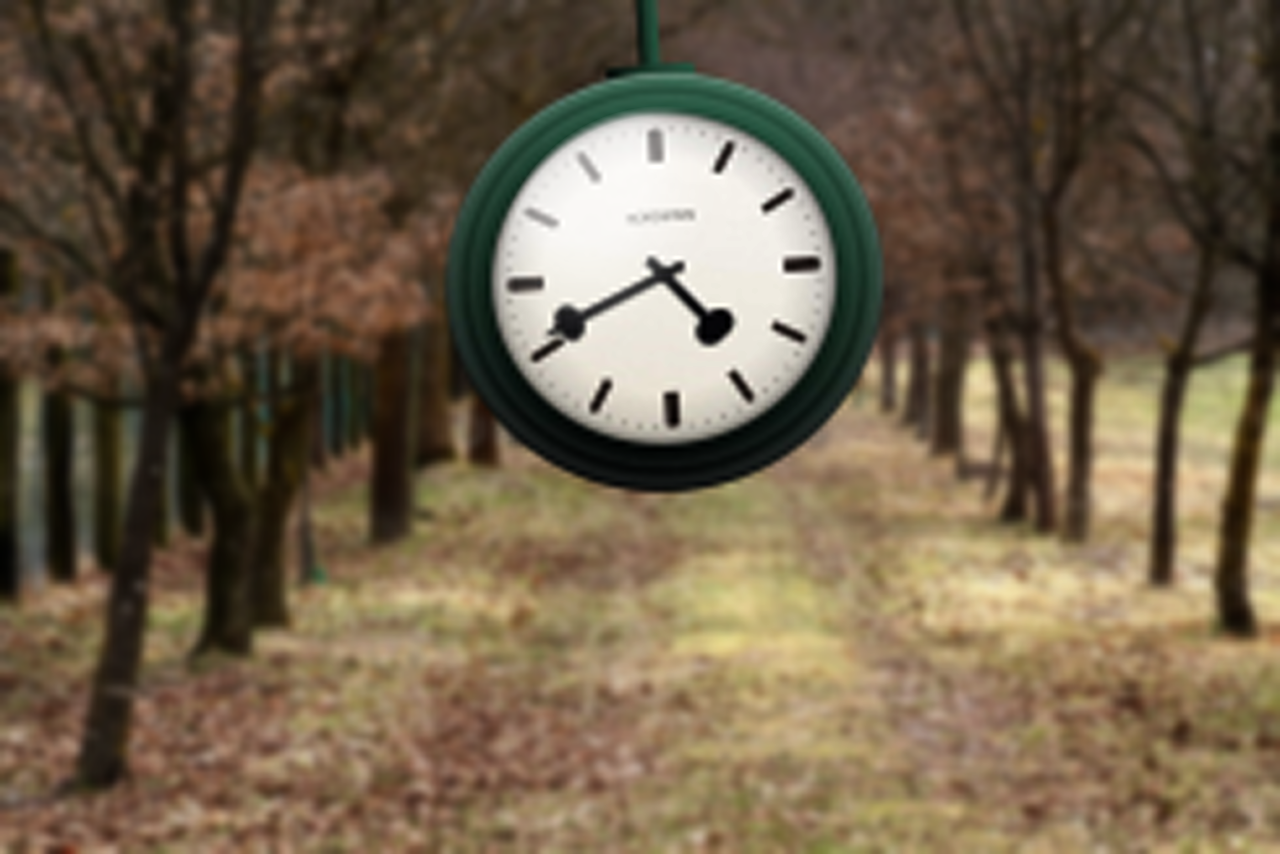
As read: 4h41
